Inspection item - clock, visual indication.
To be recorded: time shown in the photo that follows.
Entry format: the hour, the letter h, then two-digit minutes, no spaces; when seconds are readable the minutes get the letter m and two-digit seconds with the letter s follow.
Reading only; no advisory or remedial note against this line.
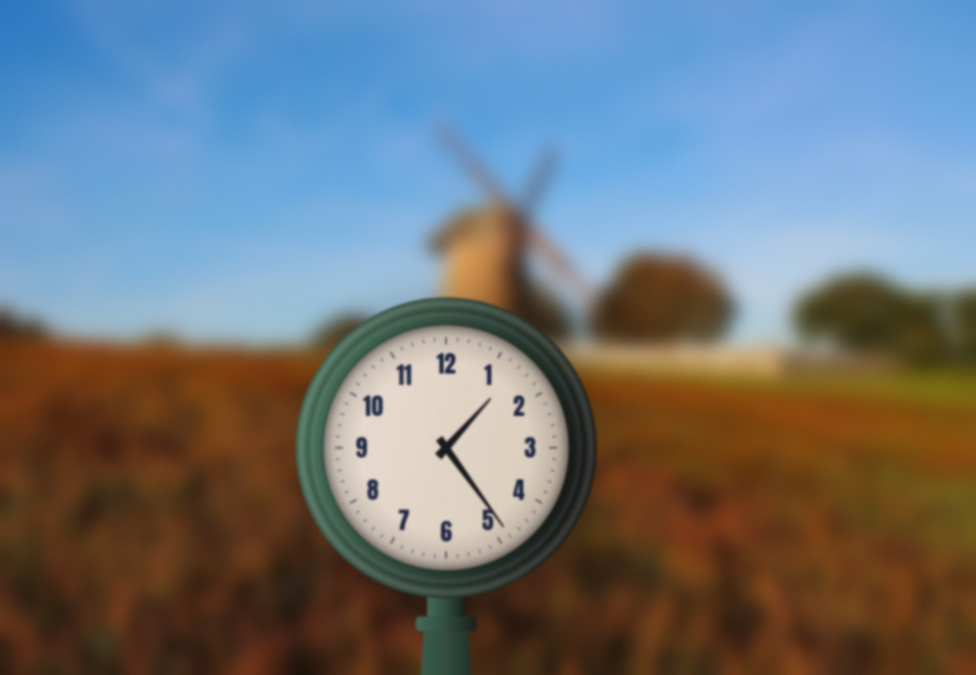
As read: 1h24
